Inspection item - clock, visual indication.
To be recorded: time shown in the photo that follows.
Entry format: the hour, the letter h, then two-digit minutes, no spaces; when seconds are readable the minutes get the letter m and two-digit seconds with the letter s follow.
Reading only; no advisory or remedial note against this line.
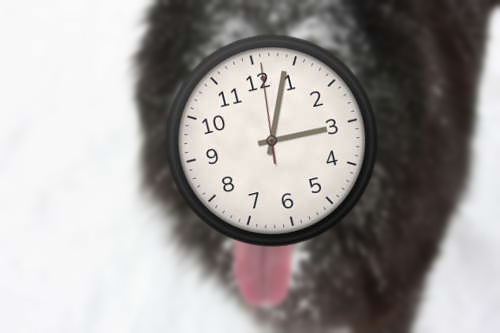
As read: 3h04m01s
